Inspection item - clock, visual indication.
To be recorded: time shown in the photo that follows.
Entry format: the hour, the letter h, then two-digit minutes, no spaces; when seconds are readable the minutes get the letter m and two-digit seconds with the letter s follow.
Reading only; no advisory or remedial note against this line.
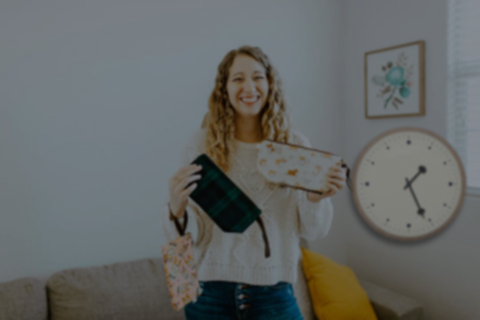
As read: 1h26
